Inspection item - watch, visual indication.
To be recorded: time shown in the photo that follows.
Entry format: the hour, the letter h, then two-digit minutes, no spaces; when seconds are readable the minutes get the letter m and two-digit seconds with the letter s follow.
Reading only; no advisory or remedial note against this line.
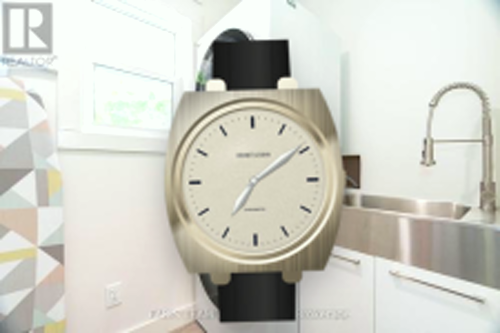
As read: 7h09
